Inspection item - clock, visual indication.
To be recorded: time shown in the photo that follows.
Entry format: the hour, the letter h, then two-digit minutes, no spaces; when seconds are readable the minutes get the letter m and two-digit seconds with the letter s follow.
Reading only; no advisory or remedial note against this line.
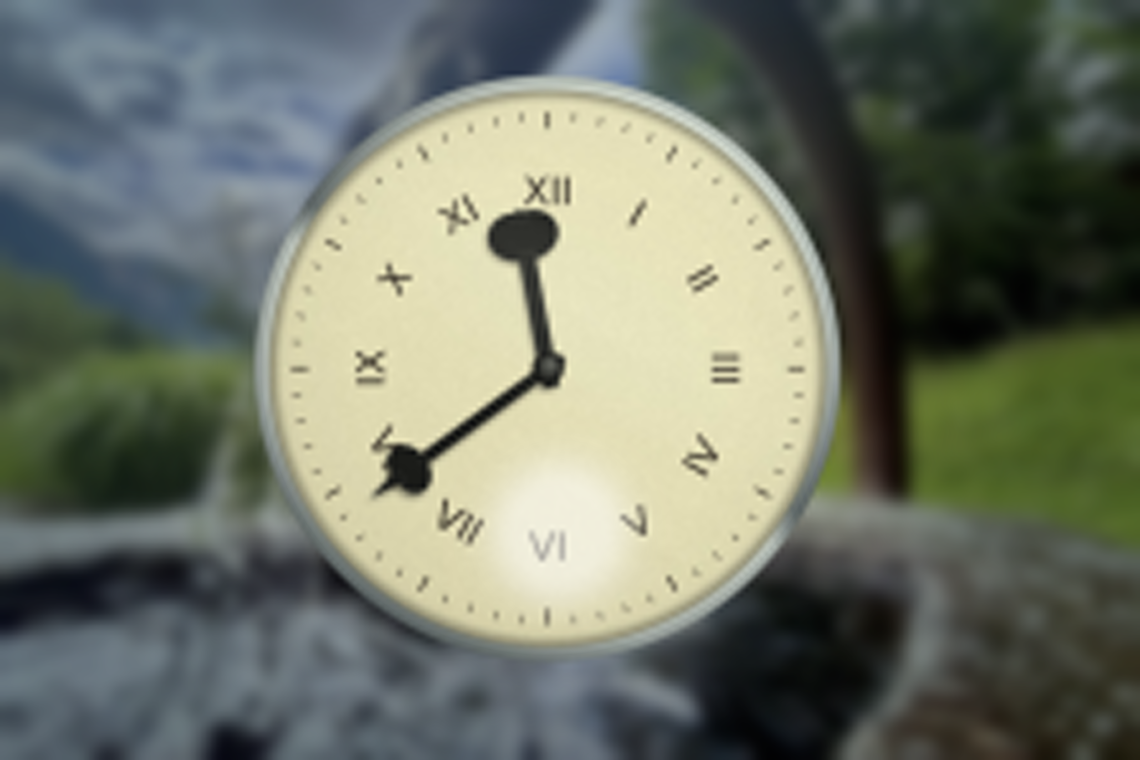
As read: 11h39
